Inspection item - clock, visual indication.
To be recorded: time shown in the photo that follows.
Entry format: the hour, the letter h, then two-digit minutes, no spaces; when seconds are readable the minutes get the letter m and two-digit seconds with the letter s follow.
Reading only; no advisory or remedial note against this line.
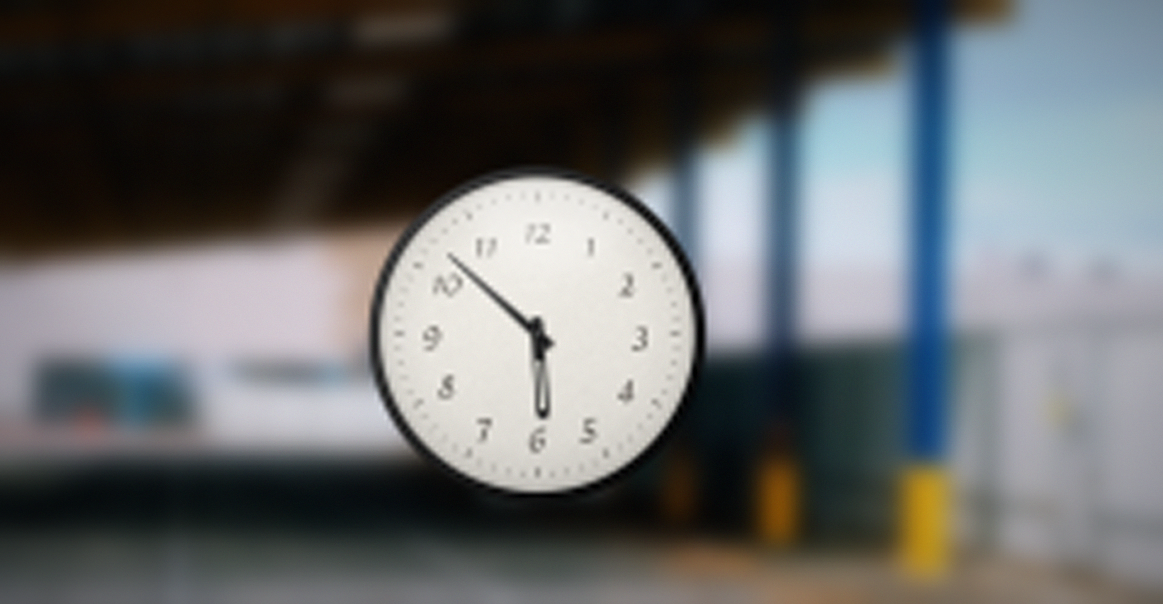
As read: 5h52
